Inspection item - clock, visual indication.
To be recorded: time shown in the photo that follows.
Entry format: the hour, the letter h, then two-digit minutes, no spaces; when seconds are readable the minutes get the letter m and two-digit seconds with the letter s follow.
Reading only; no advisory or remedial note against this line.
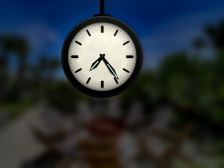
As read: 7h24
